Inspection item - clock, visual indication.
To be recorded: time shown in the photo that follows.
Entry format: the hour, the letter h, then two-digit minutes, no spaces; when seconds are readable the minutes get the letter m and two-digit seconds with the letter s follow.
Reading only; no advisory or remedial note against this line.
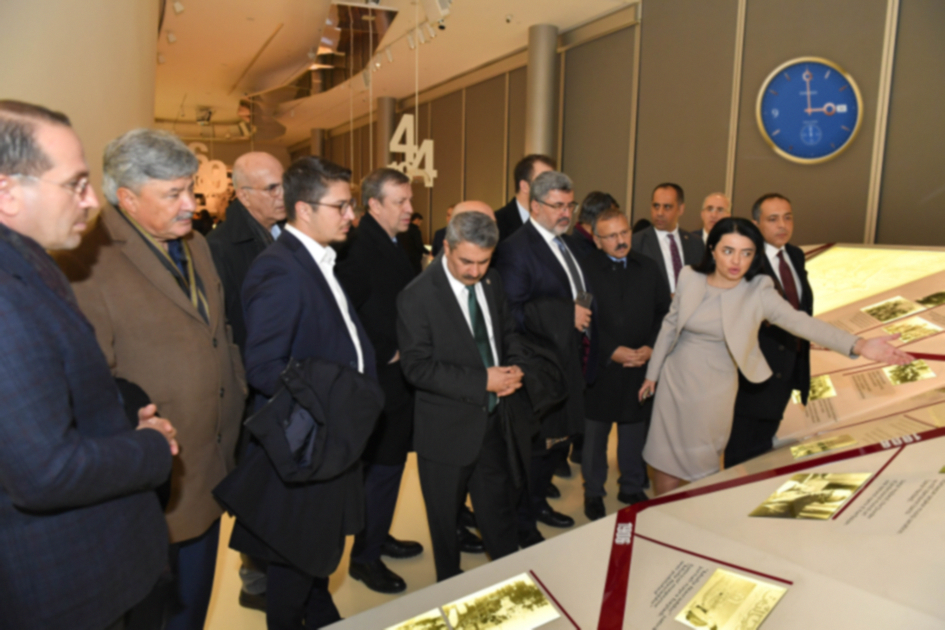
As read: 3h00
